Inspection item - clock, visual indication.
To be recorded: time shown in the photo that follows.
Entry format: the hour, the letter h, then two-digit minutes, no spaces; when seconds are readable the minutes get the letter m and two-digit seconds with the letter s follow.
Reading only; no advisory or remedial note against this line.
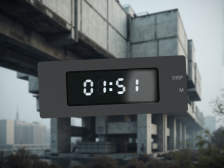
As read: 1h51
